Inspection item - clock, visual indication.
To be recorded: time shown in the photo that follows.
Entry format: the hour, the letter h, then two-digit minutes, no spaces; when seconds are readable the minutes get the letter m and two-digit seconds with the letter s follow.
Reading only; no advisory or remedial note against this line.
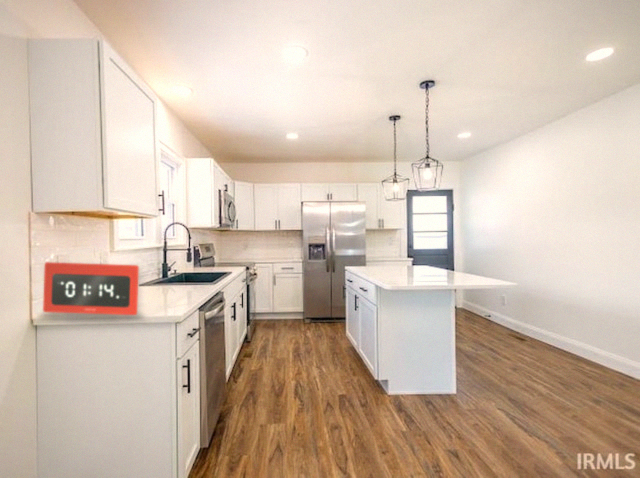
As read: 1h14
